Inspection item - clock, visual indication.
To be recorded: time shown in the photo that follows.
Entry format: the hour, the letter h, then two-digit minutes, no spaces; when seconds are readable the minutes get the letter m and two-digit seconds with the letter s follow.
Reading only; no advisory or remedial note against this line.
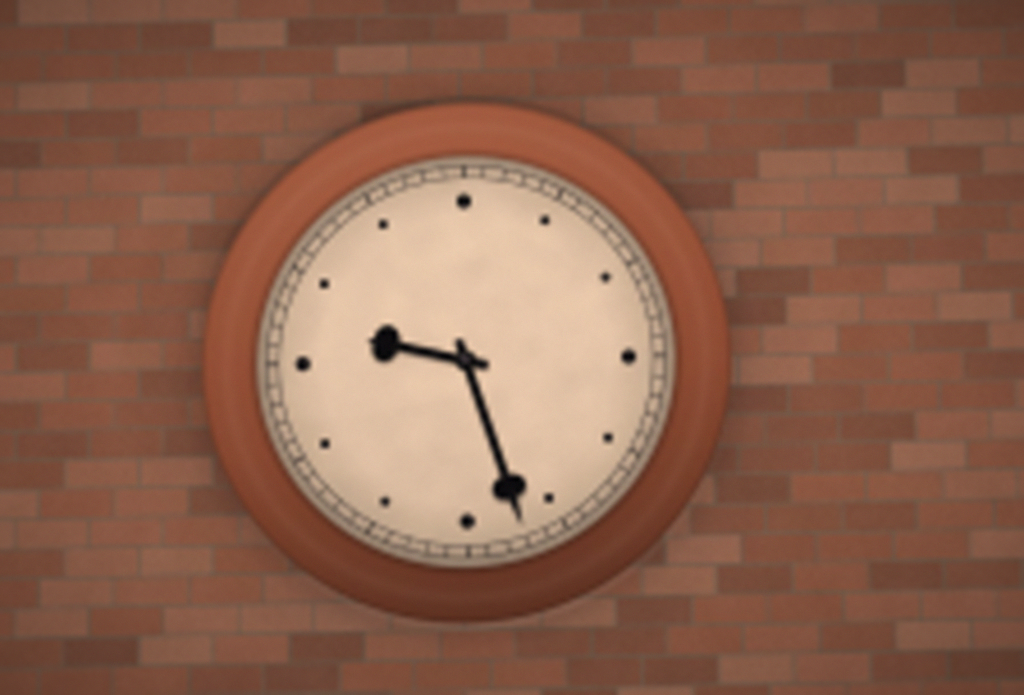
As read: 9h27
